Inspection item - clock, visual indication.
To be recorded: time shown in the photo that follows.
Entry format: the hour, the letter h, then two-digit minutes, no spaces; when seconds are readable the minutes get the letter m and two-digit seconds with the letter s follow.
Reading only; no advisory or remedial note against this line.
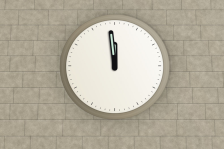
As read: 11h59
